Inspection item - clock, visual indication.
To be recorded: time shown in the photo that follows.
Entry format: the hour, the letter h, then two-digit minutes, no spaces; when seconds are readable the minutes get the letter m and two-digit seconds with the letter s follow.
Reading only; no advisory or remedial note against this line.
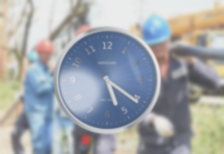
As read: 5h21
